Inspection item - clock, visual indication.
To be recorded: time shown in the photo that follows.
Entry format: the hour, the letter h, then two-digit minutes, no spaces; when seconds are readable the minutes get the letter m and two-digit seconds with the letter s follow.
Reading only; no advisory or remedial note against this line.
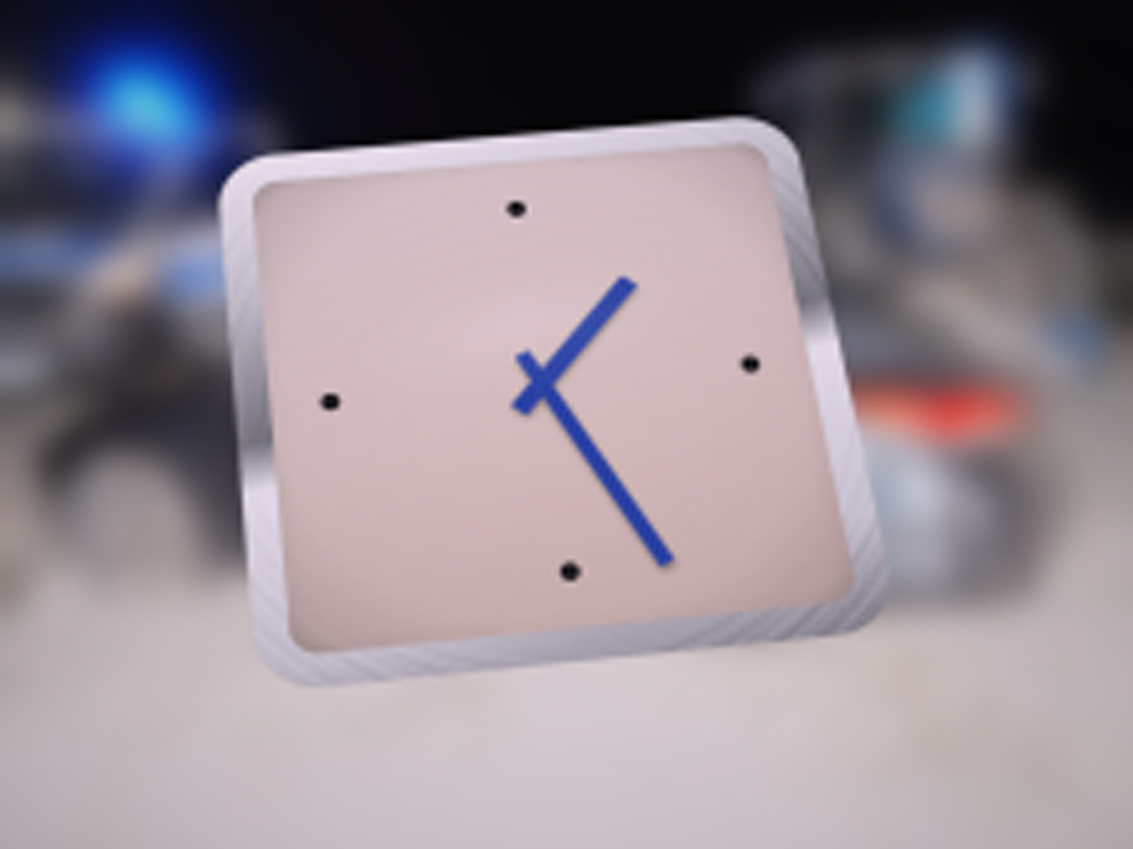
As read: 1h26
